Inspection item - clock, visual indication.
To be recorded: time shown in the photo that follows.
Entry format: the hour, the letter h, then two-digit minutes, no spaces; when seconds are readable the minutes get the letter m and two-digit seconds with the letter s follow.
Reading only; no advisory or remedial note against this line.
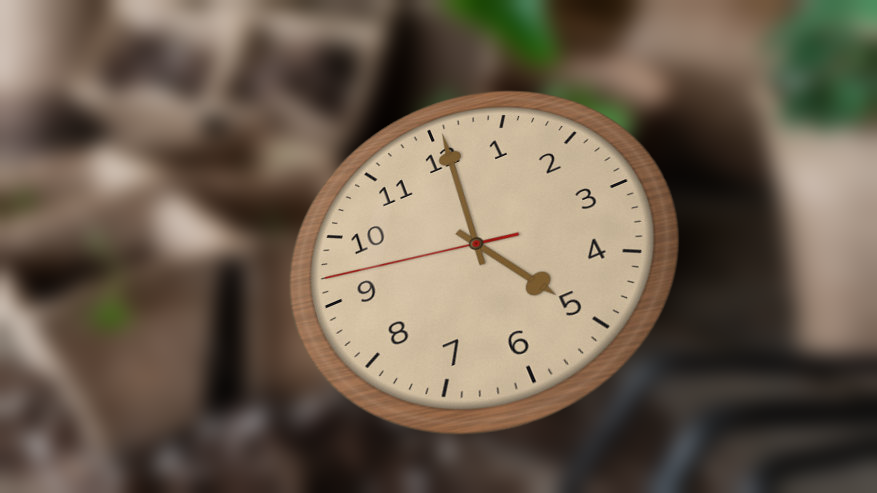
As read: 5h00m47s
